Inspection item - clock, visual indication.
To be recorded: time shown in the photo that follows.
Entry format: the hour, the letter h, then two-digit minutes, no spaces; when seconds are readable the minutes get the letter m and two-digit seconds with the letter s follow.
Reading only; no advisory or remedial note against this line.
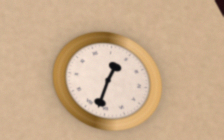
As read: 1h37
